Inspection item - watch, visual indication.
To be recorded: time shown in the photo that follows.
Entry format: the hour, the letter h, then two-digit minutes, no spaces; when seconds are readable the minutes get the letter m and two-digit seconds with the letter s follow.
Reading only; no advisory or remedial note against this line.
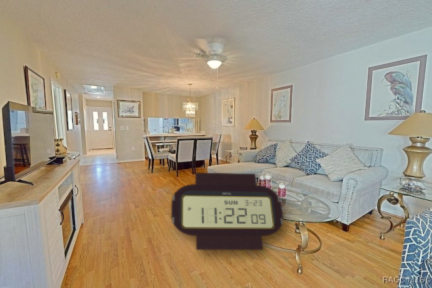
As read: 11h22m09s
